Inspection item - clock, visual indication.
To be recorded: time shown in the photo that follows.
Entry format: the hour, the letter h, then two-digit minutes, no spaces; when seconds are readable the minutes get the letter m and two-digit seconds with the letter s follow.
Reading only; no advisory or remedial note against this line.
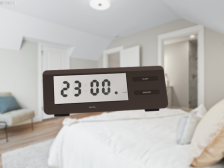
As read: 23h00
